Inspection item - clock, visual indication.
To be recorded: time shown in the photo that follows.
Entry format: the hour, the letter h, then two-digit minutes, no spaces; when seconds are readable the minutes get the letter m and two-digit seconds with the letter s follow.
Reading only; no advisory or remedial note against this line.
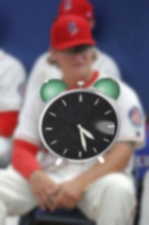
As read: 4h28
